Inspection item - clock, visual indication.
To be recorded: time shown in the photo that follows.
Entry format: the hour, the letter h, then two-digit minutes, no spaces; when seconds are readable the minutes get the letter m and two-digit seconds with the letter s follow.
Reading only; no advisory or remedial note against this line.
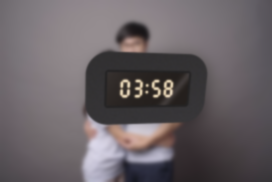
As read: 3h58
